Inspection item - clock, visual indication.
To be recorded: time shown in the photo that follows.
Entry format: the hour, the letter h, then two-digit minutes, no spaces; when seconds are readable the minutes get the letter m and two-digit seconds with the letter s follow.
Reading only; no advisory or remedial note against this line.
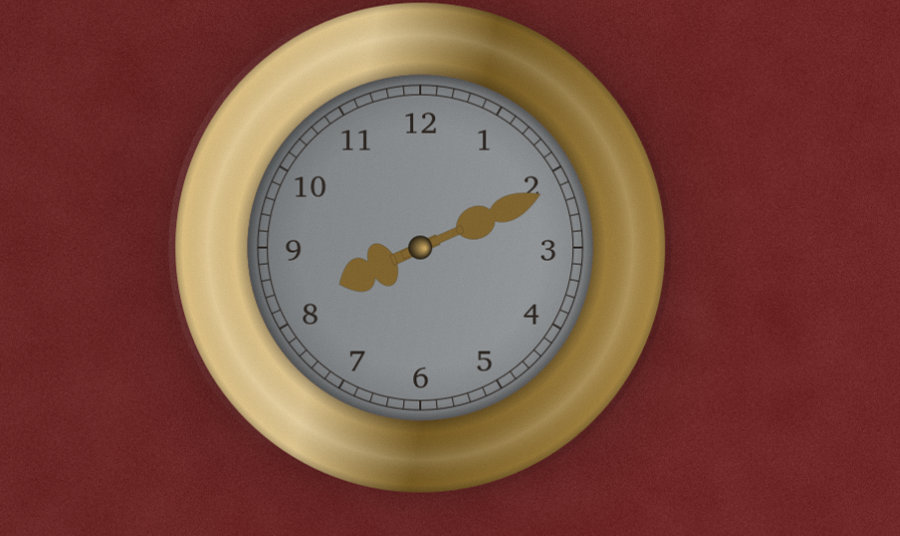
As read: 8h11
